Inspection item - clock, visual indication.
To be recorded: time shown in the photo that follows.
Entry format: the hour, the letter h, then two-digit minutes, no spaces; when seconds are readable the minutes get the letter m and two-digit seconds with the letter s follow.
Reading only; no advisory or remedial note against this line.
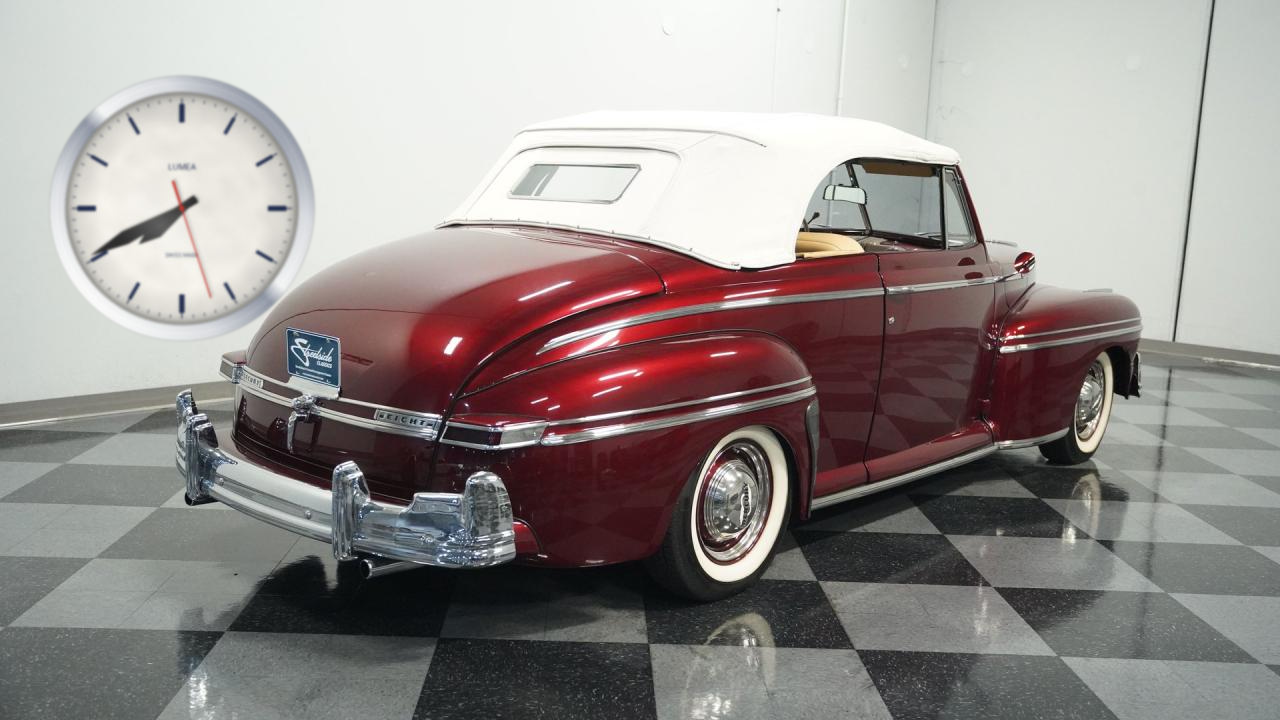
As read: 7h40m27s
